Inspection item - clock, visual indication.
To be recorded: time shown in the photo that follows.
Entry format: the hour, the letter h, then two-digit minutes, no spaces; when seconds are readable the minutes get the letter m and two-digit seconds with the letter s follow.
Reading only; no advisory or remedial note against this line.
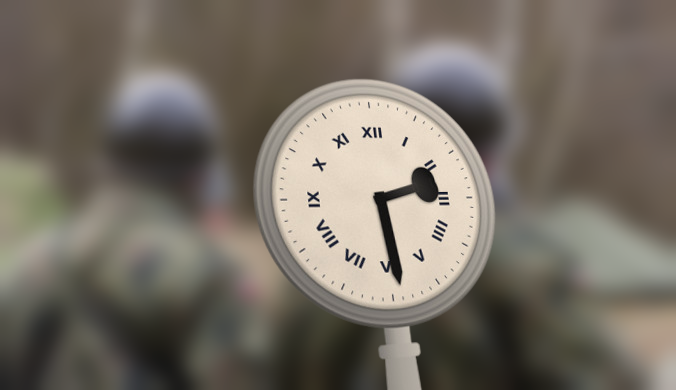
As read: 2h29
